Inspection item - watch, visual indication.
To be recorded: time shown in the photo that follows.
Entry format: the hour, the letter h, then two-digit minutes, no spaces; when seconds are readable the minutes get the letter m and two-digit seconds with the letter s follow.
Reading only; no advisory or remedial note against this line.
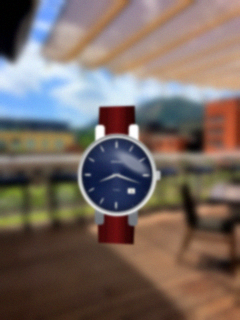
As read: 8h18
